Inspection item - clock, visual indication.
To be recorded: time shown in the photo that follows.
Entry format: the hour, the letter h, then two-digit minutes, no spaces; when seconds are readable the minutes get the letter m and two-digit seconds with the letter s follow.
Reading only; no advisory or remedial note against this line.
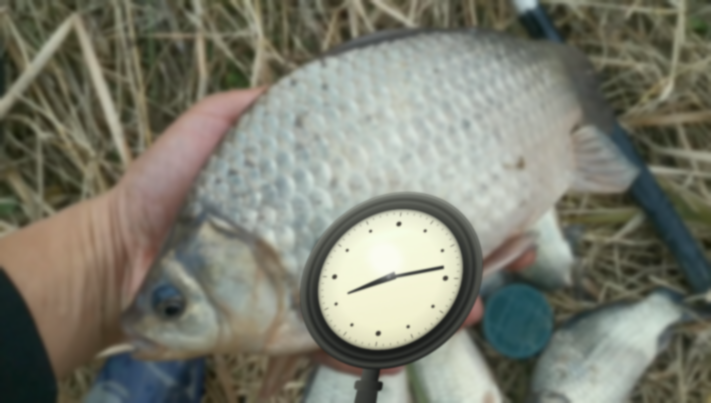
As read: 8h13
